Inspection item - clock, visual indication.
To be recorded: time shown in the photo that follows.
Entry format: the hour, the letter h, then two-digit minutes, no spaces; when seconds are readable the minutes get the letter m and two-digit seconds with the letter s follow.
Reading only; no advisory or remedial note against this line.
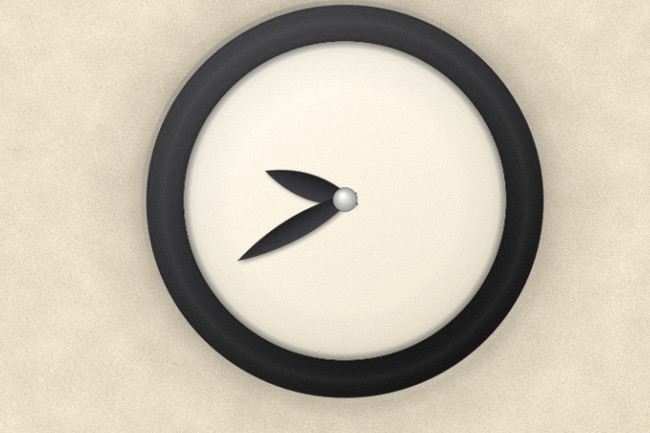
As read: 9h40
